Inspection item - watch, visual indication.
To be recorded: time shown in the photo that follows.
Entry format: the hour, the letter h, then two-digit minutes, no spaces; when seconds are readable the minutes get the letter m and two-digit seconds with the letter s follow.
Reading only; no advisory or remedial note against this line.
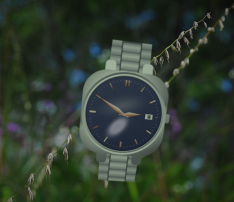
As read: 2h50
